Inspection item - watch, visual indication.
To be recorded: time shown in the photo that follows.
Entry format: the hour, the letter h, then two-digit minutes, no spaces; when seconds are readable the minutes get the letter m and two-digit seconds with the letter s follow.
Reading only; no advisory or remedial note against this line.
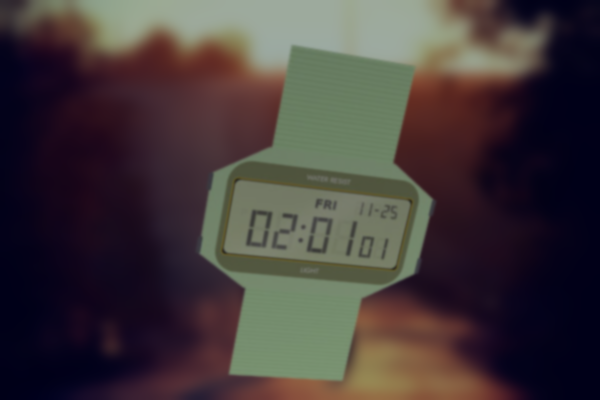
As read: 2h01m01s
